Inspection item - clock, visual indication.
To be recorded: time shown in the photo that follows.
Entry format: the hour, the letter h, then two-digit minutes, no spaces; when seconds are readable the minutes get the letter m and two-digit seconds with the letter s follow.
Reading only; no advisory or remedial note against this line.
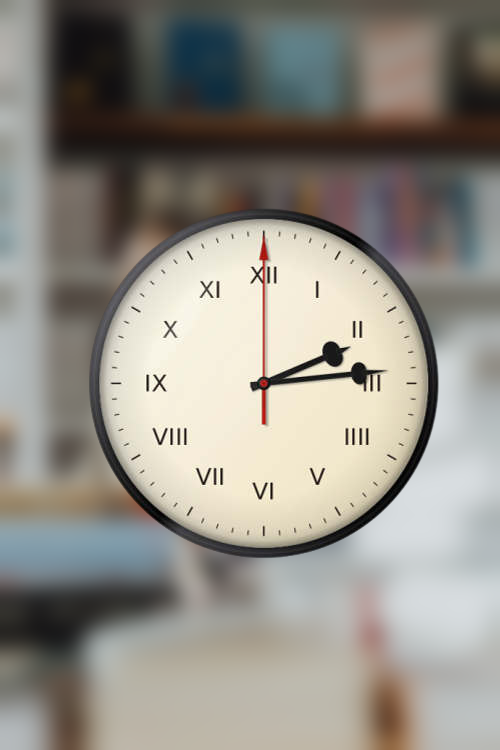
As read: 2h14m00s
